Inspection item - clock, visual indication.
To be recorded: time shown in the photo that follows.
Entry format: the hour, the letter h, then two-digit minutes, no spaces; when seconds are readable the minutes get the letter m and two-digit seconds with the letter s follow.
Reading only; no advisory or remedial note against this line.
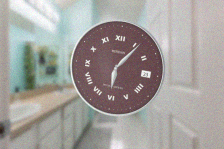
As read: 6h06
